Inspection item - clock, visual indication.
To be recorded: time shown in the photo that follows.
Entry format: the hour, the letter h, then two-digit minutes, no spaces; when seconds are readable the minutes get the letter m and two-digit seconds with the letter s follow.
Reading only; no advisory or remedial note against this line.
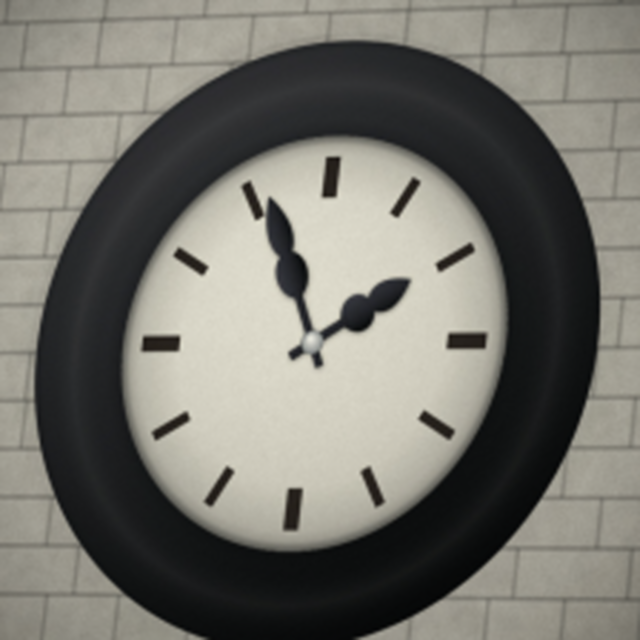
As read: 1h56
